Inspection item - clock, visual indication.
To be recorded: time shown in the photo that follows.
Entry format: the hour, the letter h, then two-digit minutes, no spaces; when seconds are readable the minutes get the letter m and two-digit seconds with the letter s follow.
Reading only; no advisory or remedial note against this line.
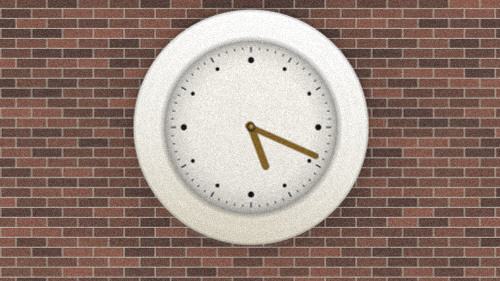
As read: 5h19
